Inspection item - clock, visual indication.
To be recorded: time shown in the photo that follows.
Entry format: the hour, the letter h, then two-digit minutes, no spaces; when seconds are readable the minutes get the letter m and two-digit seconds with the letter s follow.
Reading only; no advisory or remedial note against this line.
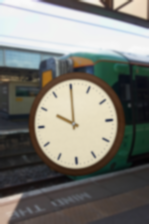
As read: 10h00
